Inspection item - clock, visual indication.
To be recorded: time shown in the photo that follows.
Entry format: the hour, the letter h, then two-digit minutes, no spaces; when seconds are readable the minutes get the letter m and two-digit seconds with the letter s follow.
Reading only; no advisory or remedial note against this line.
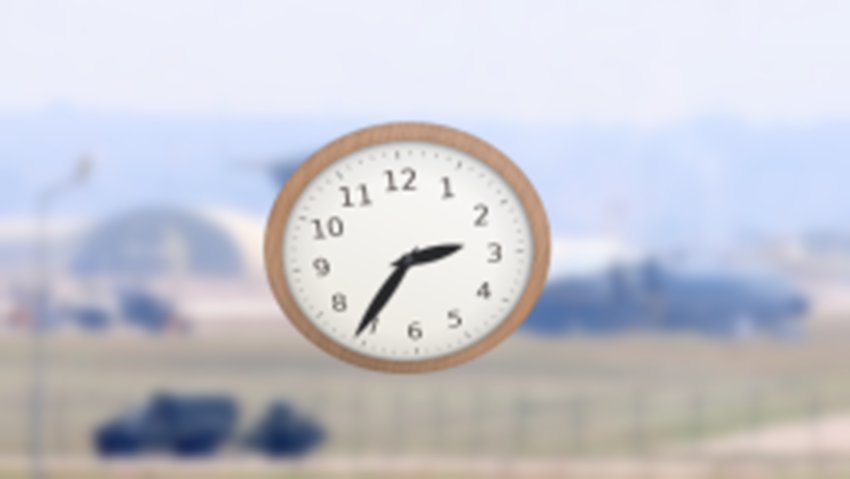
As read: 2h36
